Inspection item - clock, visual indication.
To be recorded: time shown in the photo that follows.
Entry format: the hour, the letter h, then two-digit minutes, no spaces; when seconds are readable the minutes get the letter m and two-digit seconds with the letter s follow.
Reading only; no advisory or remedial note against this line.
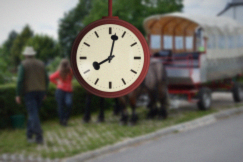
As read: 8h02
